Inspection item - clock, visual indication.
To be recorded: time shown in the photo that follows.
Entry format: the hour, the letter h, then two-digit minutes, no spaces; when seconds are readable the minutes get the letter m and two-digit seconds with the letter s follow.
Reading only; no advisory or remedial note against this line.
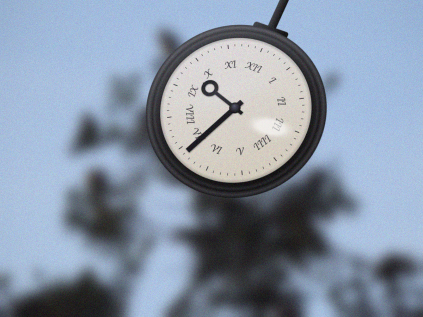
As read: 9h34
